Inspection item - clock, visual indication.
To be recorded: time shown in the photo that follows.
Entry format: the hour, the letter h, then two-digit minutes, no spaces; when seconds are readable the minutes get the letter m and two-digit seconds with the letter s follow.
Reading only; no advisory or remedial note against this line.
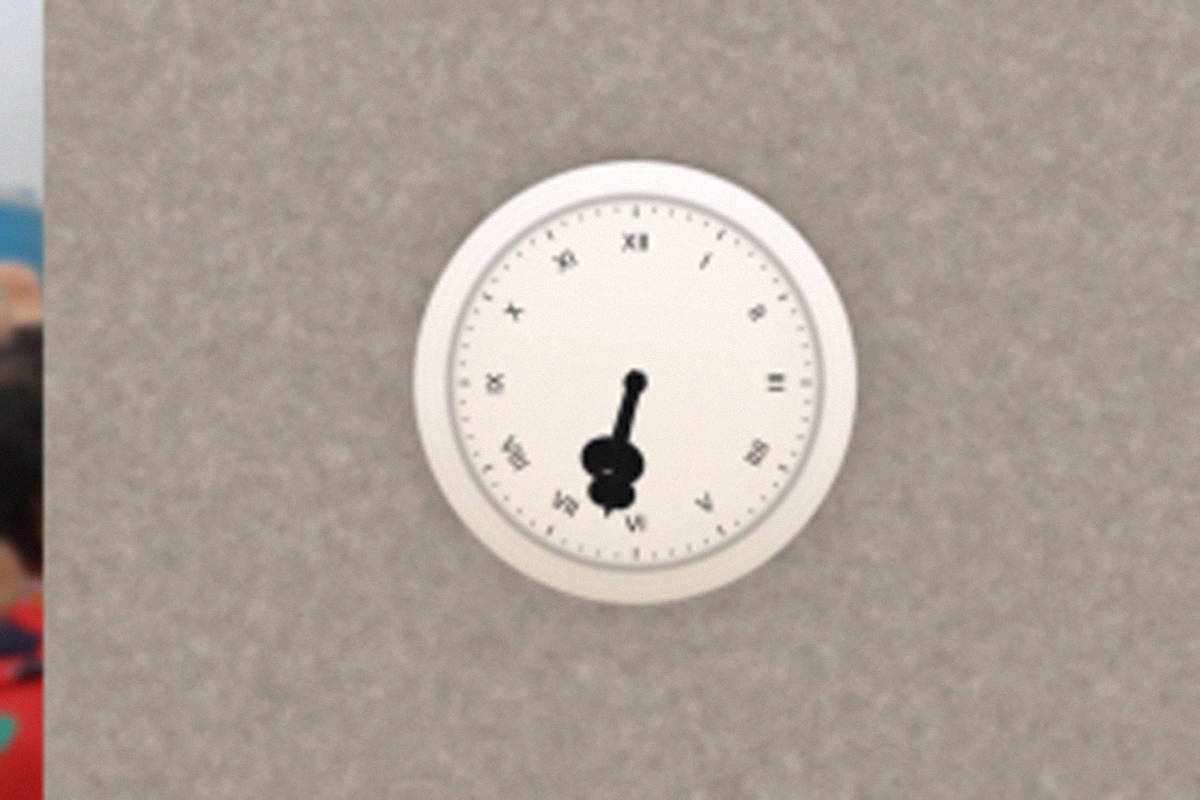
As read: 6h32
